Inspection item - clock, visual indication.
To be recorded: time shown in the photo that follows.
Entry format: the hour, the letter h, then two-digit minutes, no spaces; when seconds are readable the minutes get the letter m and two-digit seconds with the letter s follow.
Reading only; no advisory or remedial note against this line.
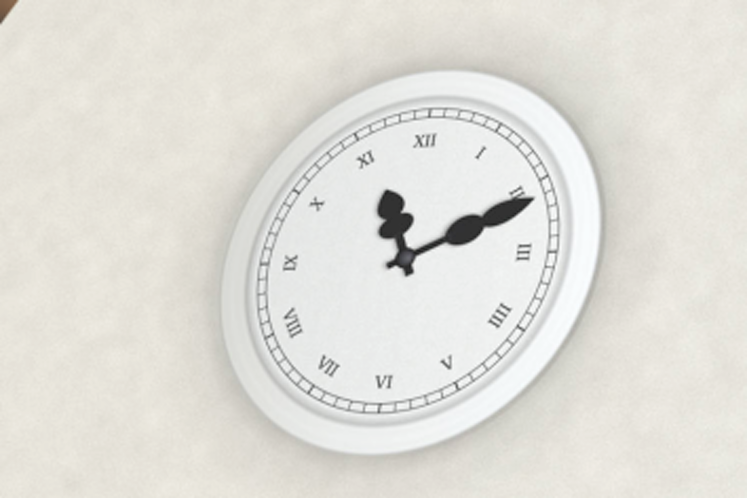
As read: 11h11
